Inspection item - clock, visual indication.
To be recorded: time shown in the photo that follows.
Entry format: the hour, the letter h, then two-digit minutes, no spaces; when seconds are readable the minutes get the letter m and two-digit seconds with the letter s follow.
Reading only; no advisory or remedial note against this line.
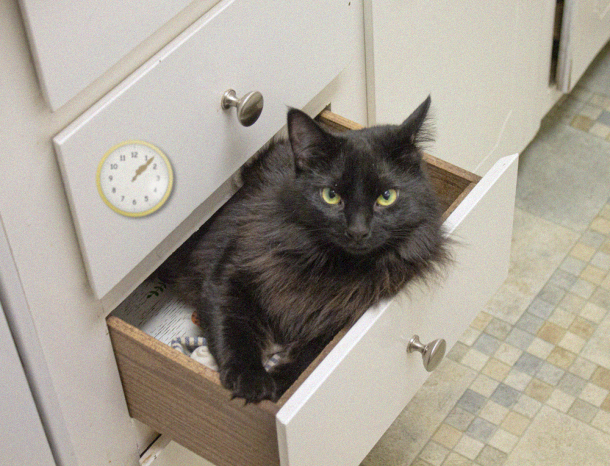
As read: 1h07
